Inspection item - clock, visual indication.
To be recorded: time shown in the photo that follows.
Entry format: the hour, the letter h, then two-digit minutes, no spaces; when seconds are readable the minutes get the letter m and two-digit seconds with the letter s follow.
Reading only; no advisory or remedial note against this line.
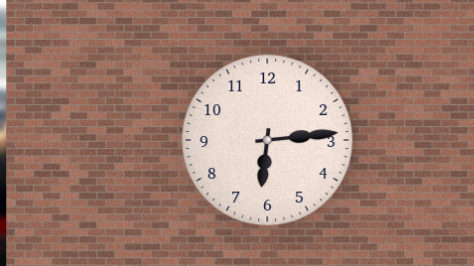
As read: 6h14
